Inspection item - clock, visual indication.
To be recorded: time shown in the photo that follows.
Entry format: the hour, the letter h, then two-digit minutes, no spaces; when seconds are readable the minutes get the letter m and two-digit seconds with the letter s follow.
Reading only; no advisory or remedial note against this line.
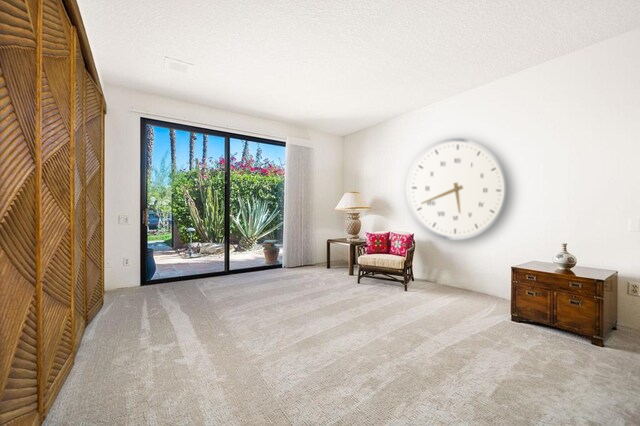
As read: 5h41
